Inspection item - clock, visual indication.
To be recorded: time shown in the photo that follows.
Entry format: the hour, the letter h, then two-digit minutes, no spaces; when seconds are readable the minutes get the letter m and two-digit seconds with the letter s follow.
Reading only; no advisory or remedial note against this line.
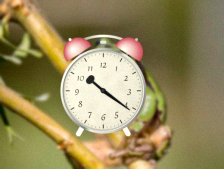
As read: 10h21
